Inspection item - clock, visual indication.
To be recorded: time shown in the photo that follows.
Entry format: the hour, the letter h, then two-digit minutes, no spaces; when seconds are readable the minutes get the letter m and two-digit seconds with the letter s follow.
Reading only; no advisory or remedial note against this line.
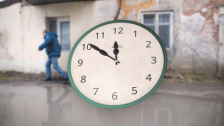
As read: 11h51
